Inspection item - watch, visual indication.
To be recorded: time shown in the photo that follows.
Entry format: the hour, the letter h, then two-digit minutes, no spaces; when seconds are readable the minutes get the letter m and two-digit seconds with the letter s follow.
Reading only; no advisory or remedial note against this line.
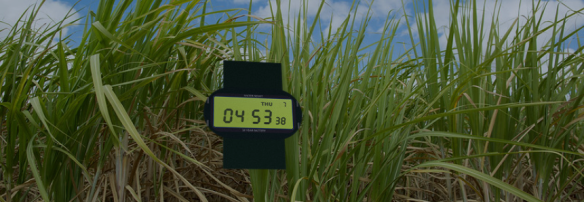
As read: 4h53m38s
